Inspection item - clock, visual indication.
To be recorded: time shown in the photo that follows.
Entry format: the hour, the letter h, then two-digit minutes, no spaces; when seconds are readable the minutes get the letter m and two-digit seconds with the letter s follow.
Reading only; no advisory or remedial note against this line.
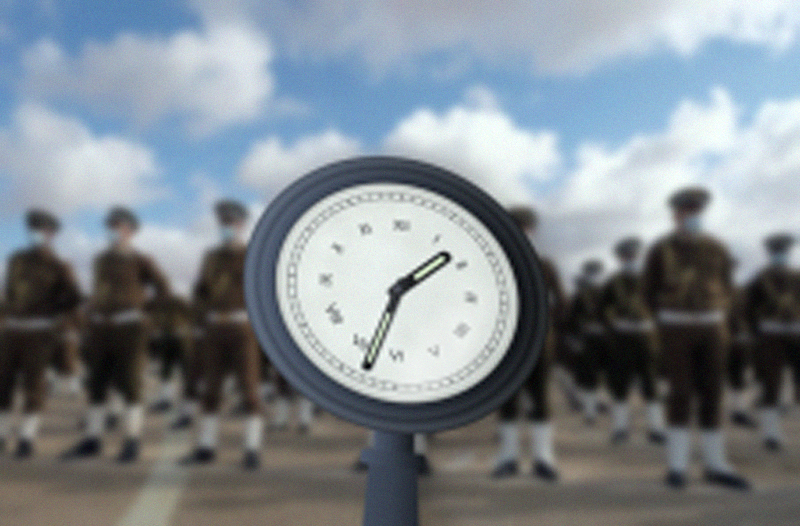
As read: 1h33
